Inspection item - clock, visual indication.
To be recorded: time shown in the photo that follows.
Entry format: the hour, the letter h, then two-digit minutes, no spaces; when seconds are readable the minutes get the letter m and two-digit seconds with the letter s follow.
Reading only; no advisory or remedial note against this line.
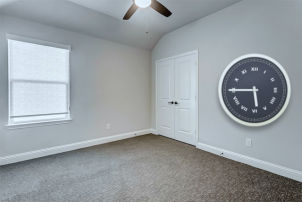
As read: 5h45
